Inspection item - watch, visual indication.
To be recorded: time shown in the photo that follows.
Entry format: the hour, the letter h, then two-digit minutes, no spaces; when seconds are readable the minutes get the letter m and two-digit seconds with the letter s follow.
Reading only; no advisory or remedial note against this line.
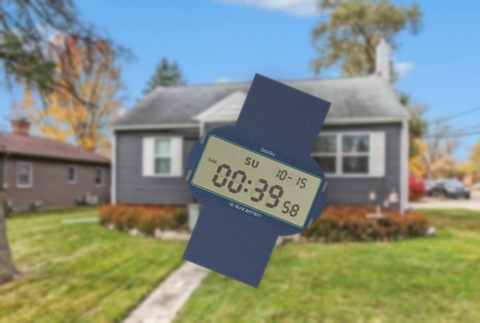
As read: 0h39m58s
